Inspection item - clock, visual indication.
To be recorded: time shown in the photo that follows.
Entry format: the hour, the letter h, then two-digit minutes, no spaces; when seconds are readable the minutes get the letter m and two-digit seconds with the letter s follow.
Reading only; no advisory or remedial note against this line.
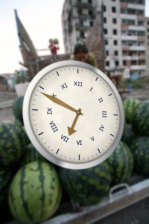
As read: 6h49
